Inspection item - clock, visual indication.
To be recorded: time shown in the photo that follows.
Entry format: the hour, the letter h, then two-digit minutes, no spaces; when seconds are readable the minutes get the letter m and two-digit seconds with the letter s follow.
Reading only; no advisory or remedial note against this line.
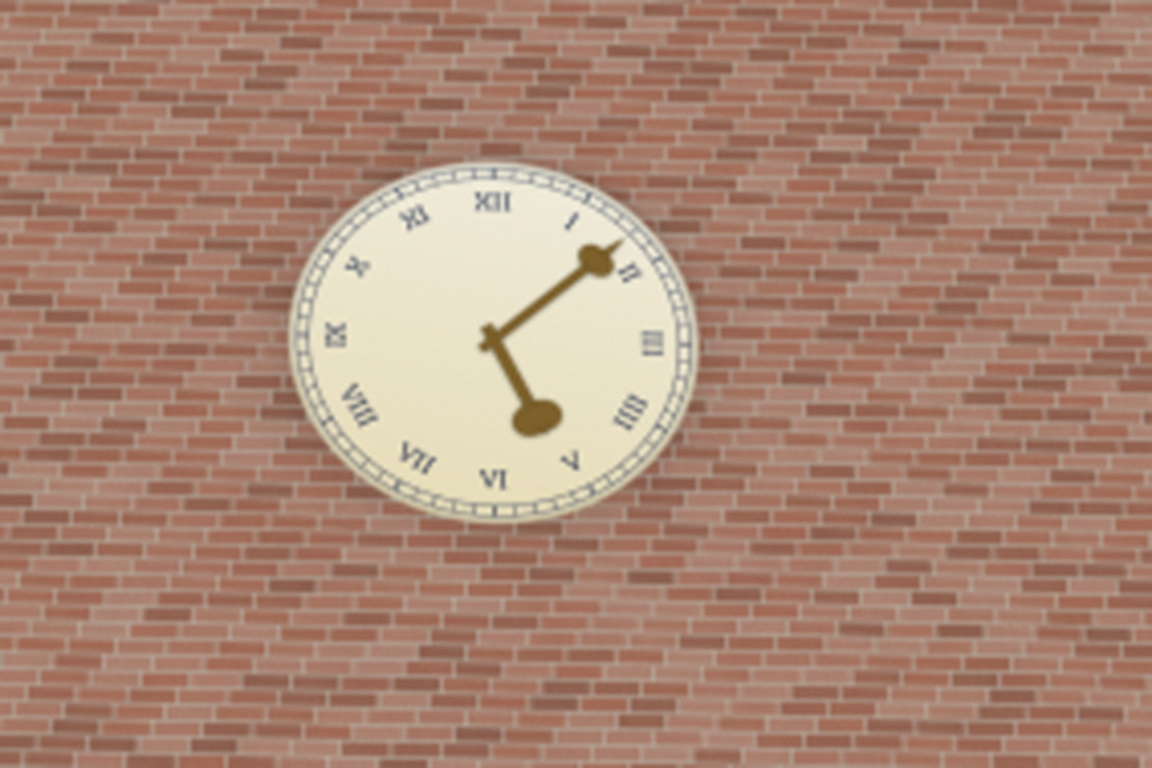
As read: 5h08
